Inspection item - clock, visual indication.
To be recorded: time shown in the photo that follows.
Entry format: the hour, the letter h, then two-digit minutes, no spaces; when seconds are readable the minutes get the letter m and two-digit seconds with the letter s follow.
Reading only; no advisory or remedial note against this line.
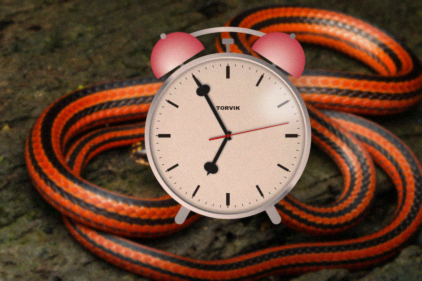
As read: 6h55m13s
